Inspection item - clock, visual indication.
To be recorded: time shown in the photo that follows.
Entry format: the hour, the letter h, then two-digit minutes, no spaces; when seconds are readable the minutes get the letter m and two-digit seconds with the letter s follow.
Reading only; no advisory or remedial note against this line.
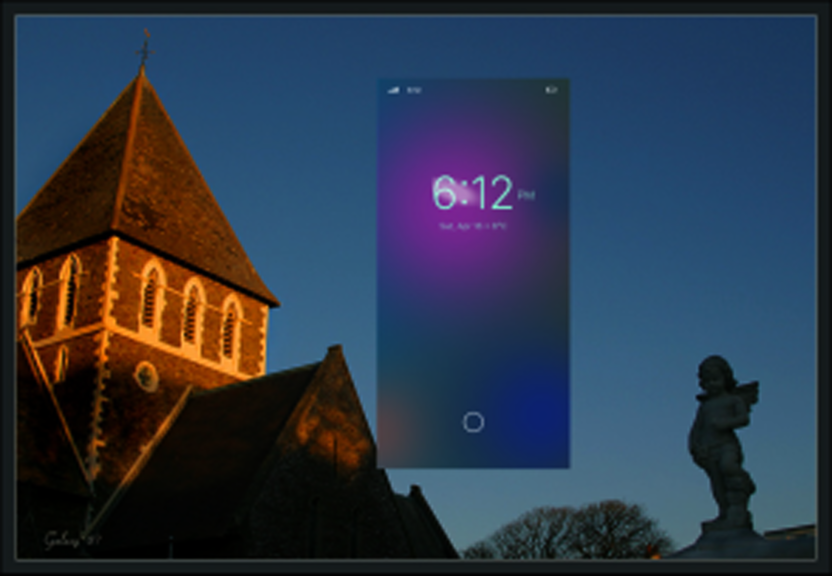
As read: 6h12
